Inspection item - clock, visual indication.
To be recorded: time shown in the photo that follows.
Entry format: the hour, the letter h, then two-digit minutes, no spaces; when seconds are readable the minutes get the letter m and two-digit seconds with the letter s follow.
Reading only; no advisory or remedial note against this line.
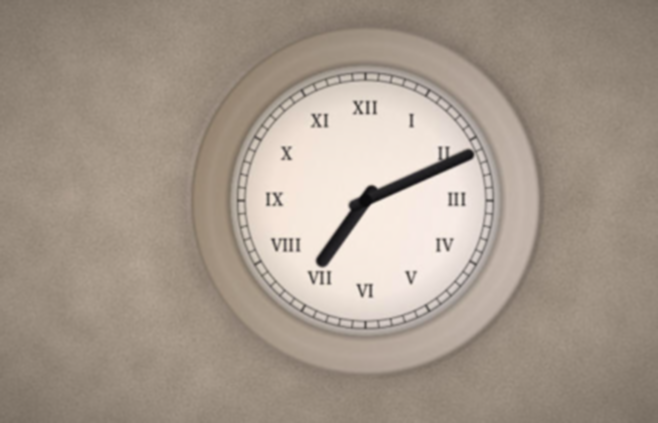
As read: 7h11
